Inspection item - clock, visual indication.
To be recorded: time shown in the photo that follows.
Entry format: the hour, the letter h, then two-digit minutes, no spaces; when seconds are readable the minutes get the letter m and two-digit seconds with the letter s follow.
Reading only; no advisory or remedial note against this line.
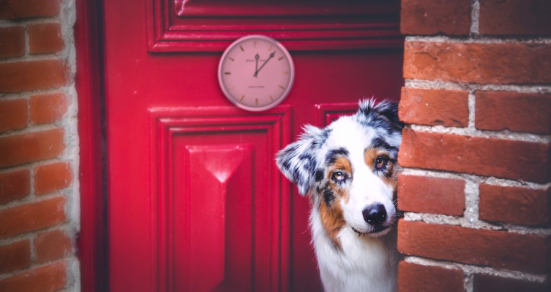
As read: 12h07
